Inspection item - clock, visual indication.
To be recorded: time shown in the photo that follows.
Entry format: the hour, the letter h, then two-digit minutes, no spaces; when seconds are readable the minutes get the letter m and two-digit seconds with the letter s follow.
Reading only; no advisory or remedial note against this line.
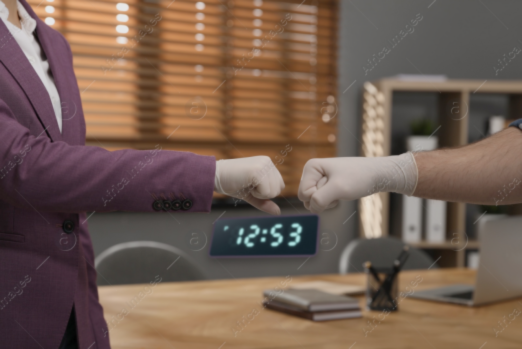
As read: 12h53
